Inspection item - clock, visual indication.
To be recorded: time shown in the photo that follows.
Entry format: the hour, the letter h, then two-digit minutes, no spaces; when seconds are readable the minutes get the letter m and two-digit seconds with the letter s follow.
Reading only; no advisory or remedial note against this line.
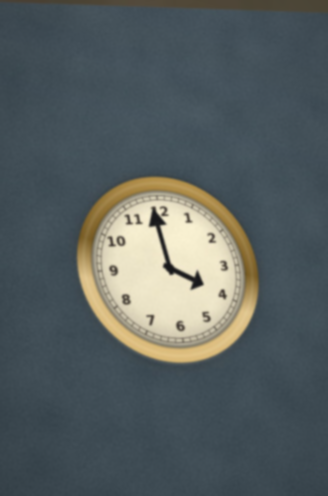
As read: 3h59
